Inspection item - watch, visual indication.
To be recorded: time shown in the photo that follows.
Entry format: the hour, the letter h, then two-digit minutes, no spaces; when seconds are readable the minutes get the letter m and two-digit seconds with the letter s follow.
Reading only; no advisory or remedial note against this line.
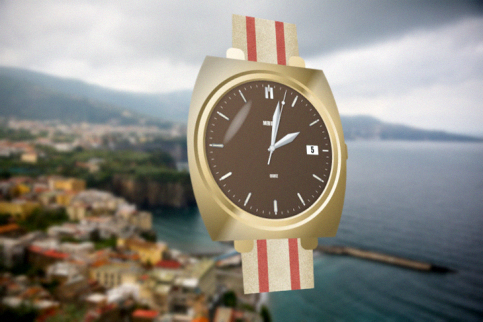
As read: 2h02m03s
